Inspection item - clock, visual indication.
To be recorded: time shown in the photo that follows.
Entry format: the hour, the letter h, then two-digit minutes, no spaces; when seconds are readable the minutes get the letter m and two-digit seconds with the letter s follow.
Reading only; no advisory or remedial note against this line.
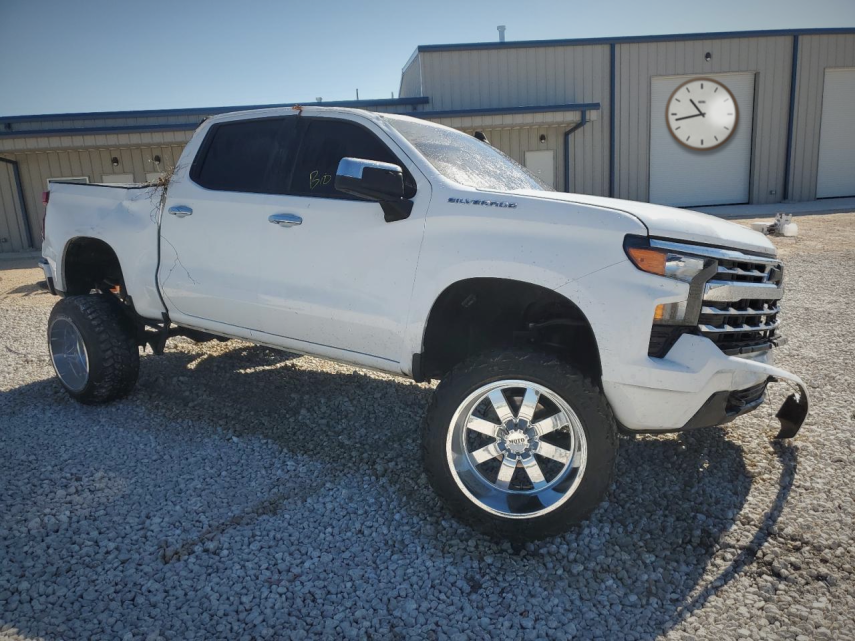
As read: 10h43
